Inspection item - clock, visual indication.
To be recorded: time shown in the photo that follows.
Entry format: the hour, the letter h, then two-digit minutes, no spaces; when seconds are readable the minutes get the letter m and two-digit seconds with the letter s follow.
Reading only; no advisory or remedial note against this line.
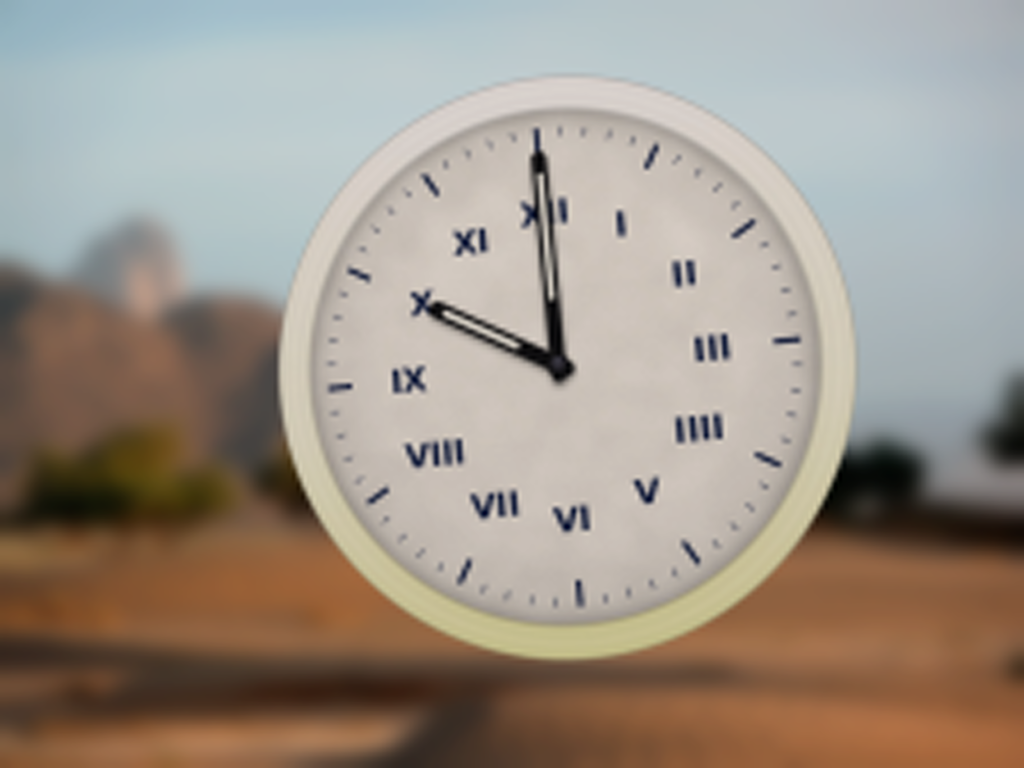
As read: 10h00
